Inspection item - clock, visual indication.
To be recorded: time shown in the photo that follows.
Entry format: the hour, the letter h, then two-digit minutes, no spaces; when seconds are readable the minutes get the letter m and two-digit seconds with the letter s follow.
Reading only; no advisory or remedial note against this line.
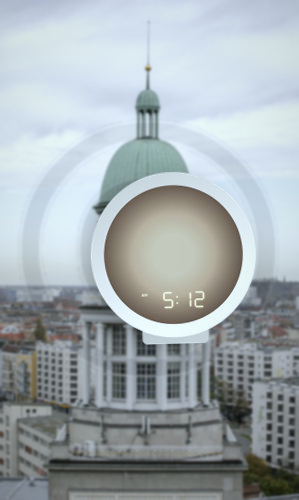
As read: 5h12
